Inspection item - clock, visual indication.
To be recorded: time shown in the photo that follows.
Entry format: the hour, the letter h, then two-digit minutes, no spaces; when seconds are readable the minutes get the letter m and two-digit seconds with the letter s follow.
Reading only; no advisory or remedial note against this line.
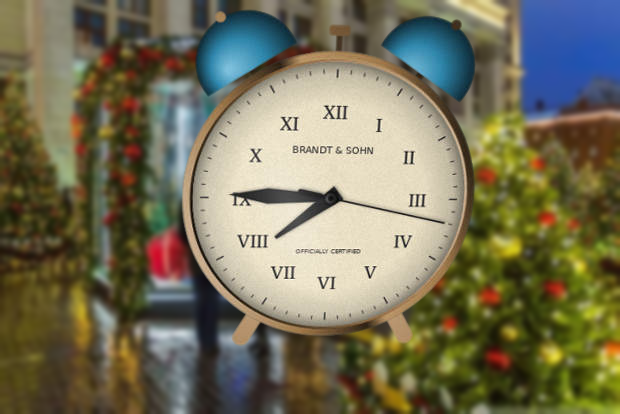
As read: 7h45m17s
